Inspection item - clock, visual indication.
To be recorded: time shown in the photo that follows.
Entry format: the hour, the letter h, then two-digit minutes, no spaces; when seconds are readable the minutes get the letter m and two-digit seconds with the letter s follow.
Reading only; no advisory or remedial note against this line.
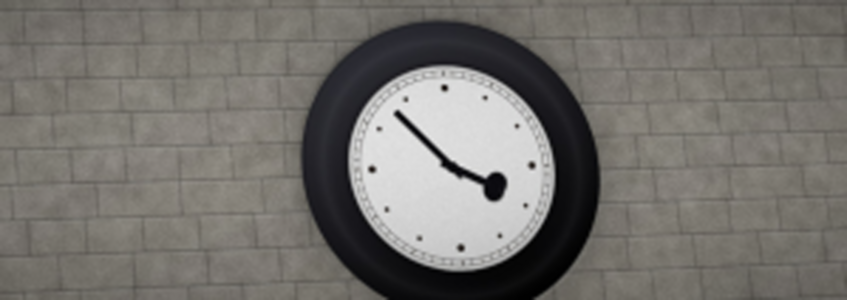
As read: 3h53
